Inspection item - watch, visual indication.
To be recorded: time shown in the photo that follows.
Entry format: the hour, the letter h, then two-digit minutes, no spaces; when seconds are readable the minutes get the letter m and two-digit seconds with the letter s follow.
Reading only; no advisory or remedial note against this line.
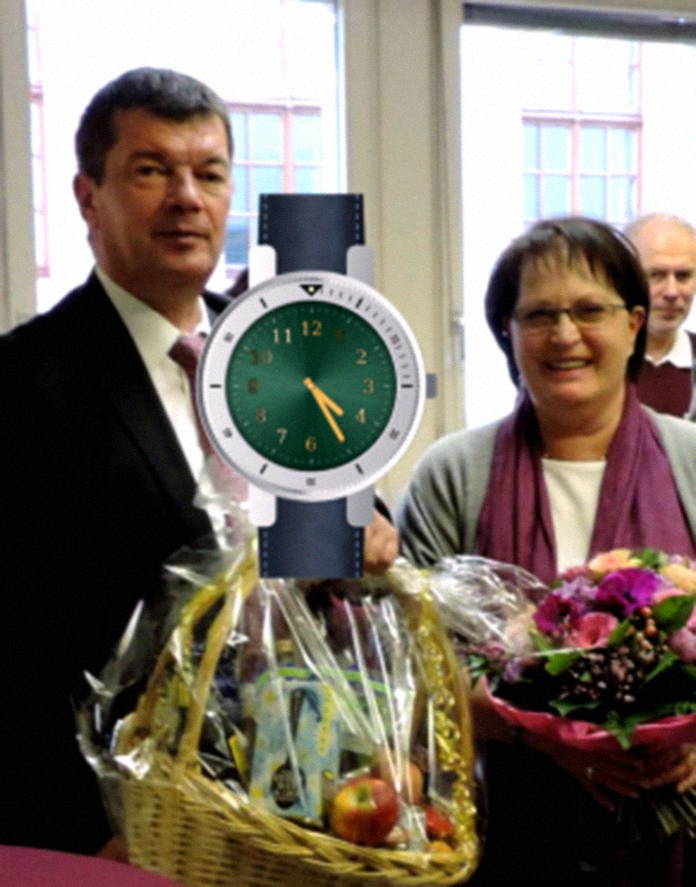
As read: 4h25
